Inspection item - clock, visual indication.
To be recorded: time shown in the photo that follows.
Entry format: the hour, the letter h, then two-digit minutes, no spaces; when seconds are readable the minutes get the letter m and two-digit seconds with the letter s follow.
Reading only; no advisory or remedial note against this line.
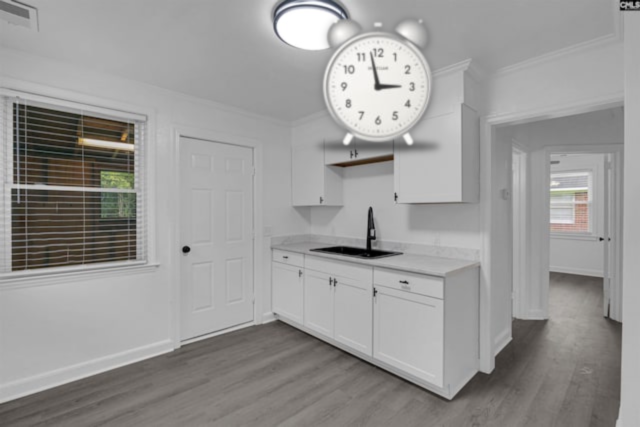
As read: 2h58
